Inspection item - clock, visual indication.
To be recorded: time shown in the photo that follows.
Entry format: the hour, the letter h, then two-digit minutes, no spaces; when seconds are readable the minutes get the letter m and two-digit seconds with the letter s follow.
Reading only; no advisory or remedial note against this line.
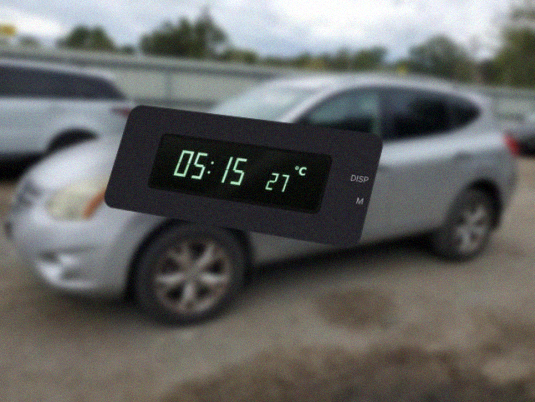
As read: 5h15
